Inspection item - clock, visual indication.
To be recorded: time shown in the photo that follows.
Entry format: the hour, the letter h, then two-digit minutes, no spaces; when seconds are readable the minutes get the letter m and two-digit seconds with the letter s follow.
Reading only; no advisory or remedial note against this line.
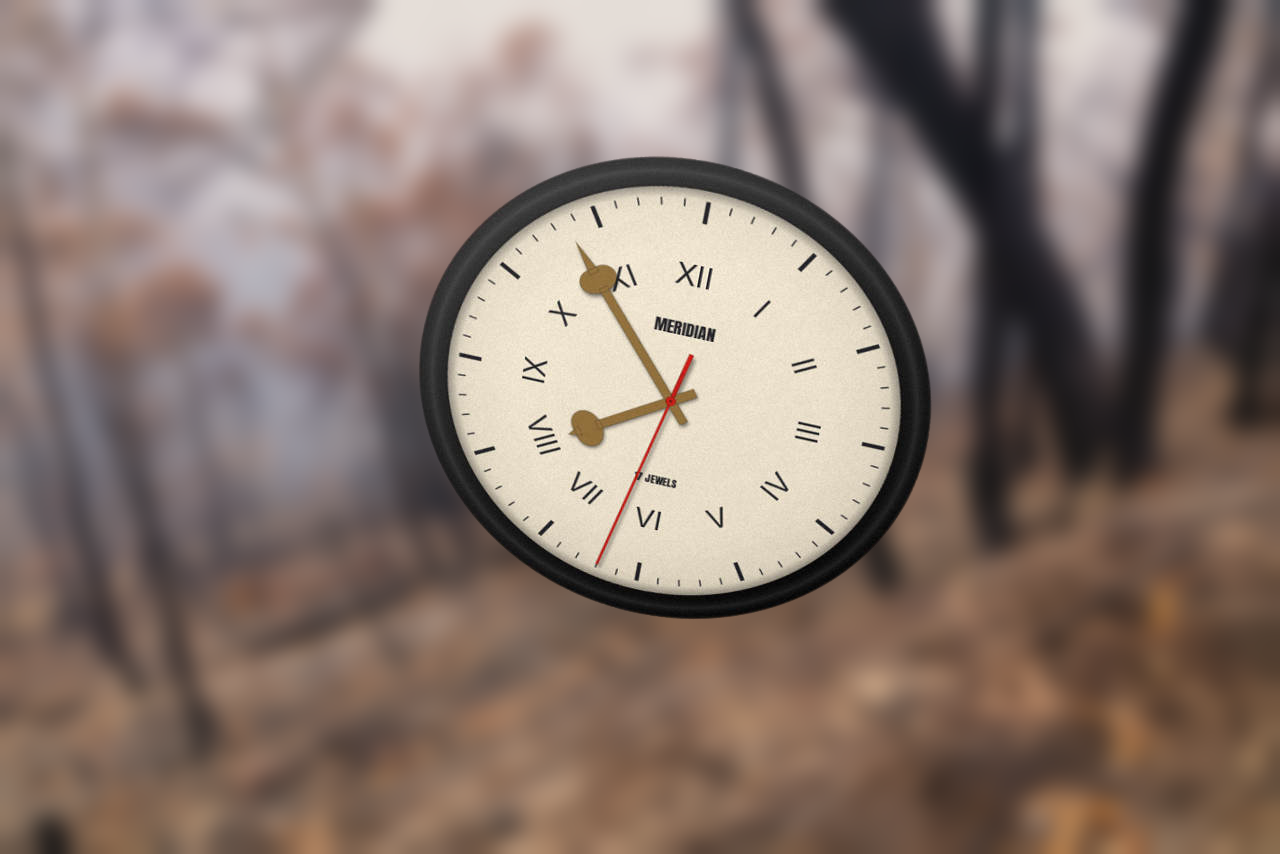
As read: 7h53m32s
